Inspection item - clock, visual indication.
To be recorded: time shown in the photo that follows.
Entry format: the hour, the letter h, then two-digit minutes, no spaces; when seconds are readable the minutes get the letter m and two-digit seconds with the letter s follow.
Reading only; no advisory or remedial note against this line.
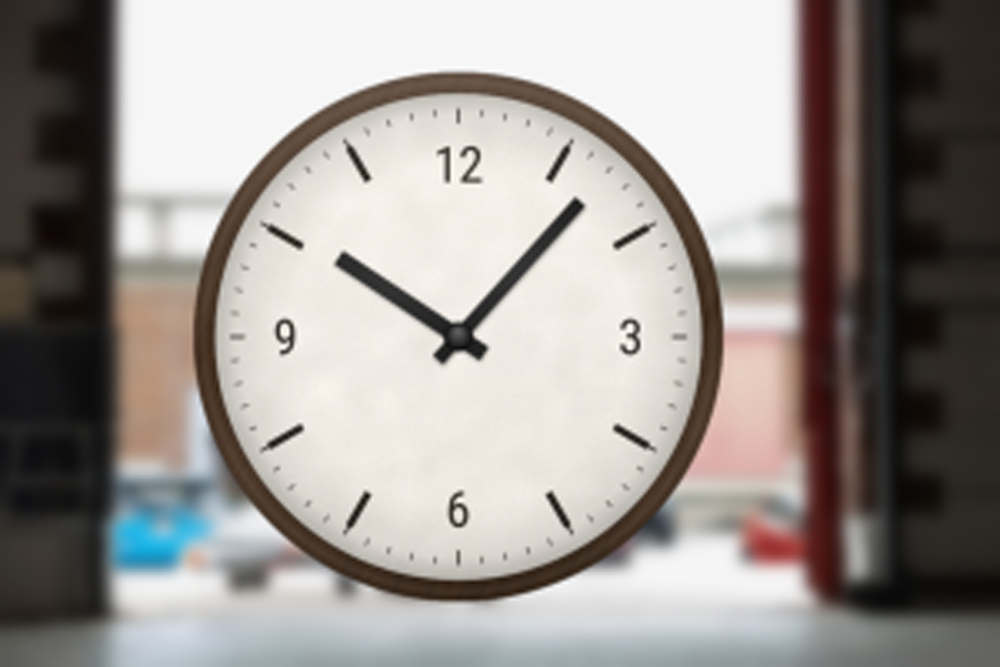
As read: 10h07
